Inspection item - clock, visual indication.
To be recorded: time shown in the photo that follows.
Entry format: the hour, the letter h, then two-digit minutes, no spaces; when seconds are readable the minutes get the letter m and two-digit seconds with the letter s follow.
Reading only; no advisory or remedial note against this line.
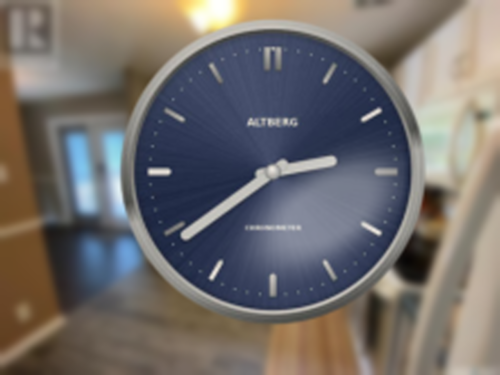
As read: 2h39
